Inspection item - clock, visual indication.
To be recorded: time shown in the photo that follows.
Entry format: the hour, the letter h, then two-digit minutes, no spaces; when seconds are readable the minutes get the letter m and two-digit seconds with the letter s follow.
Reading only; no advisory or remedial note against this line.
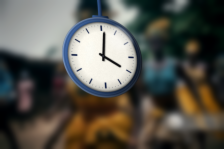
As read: 4h01
